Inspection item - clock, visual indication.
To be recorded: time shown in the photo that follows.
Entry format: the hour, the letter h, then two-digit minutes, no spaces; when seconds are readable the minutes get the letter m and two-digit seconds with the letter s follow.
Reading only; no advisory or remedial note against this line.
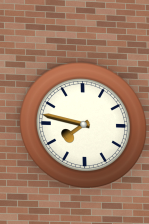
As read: 7h47
